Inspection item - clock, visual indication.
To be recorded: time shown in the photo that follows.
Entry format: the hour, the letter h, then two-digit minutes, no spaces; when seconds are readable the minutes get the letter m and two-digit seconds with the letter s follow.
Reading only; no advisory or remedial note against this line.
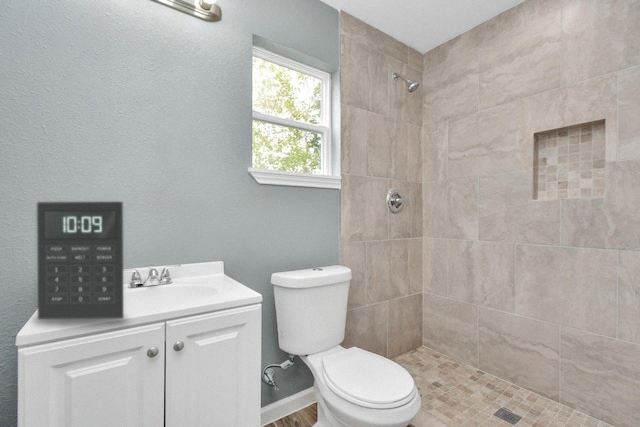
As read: 10h09
